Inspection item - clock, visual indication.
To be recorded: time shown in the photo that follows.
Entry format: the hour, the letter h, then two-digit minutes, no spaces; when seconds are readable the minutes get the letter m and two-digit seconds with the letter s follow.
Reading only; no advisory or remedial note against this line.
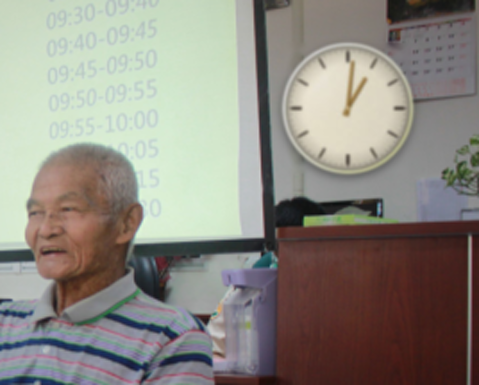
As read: 1h01
